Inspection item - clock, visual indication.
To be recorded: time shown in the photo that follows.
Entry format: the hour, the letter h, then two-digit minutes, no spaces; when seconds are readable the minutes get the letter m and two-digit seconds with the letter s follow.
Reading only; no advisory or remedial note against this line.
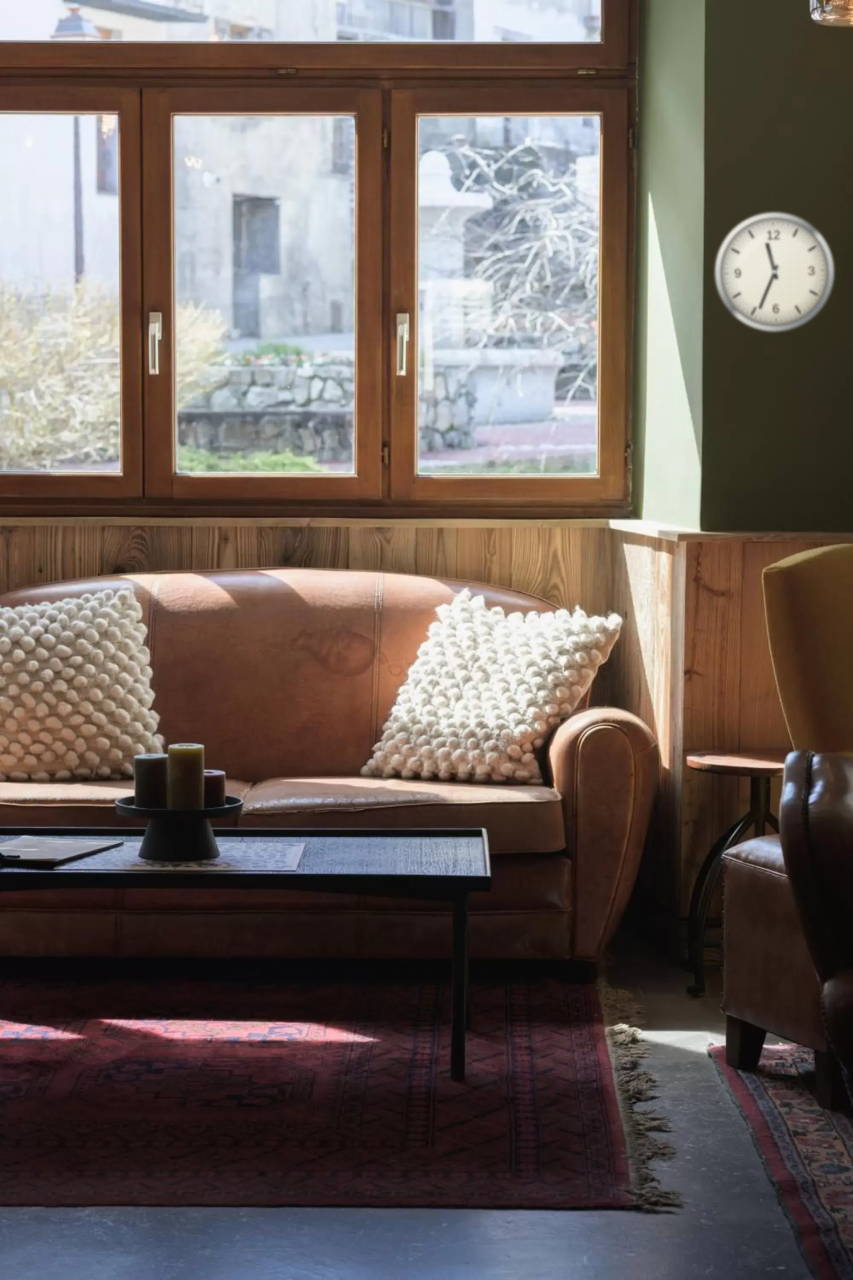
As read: 11h34
